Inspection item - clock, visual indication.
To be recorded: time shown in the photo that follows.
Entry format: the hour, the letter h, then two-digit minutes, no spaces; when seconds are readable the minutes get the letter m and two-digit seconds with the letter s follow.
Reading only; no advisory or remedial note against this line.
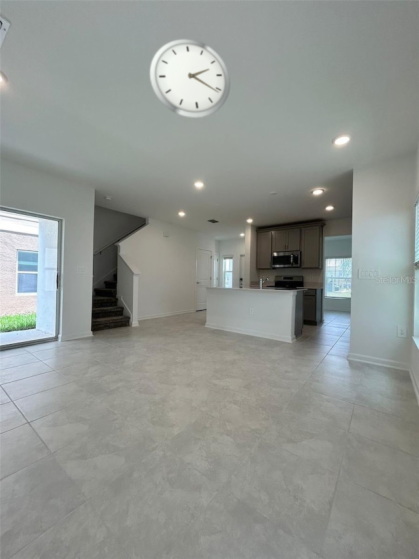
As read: 2h21
